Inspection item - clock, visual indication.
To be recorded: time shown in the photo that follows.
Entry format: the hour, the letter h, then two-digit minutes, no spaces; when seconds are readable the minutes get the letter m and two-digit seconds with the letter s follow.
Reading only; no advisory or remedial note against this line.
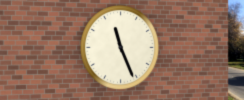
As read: 11h26
